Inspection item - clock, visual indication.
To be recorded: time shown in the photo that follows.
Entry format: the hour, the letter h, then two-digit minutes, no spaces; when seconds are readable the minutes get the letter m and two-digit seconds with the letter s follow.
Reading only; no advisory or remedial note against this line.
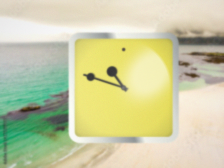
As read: 10h48
